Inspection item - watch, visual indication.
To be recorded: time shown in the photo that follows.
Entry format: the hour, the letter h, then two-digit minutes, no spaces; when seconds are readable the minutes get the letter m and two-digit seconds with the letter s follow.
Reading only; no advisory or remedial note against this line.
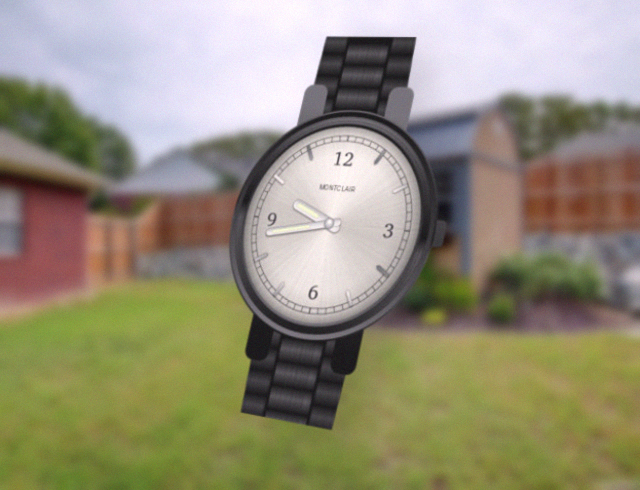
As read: 9h43
